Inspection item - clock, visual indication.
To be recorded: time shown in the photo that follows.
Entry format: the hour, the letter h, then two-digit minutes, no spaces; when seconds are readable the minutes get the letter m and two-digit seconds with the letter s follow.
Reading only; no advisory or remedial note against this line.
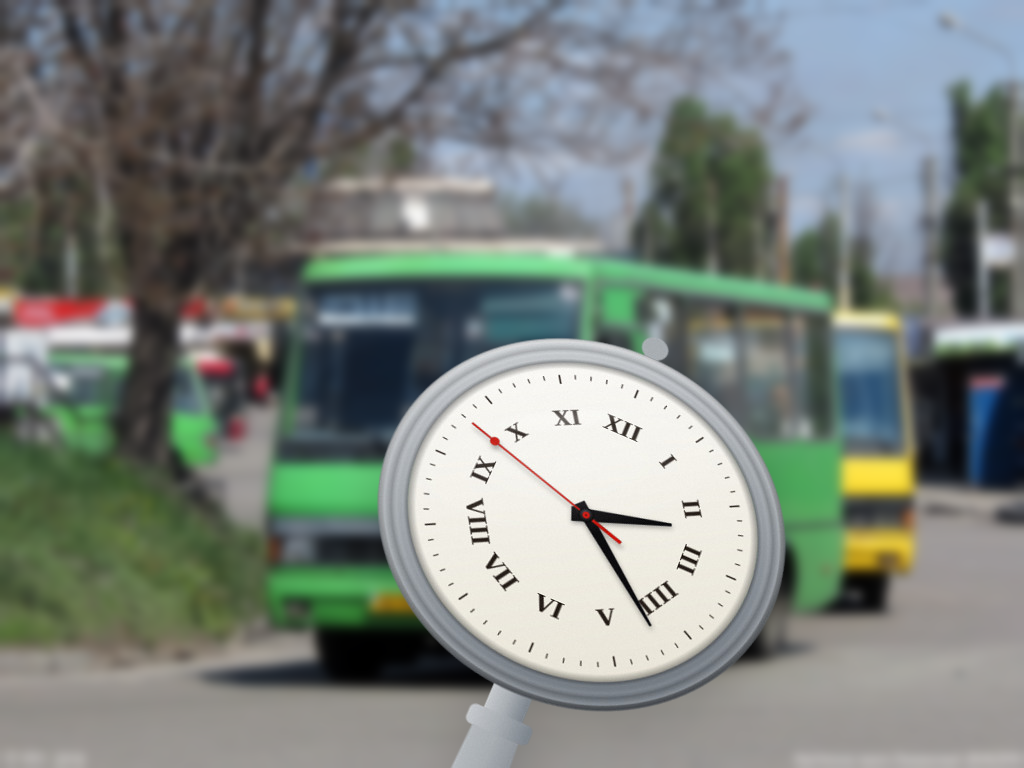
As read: 2h21m48s
